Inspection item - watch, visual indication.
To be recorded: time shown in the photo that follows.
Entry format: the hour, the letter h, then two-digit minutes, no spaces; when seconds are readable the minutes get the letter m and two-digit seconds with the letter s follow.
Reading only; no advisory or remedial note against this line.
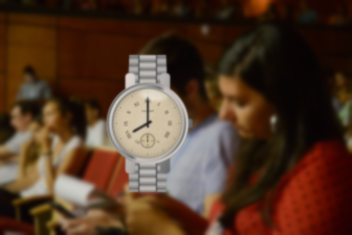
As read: 8h00
